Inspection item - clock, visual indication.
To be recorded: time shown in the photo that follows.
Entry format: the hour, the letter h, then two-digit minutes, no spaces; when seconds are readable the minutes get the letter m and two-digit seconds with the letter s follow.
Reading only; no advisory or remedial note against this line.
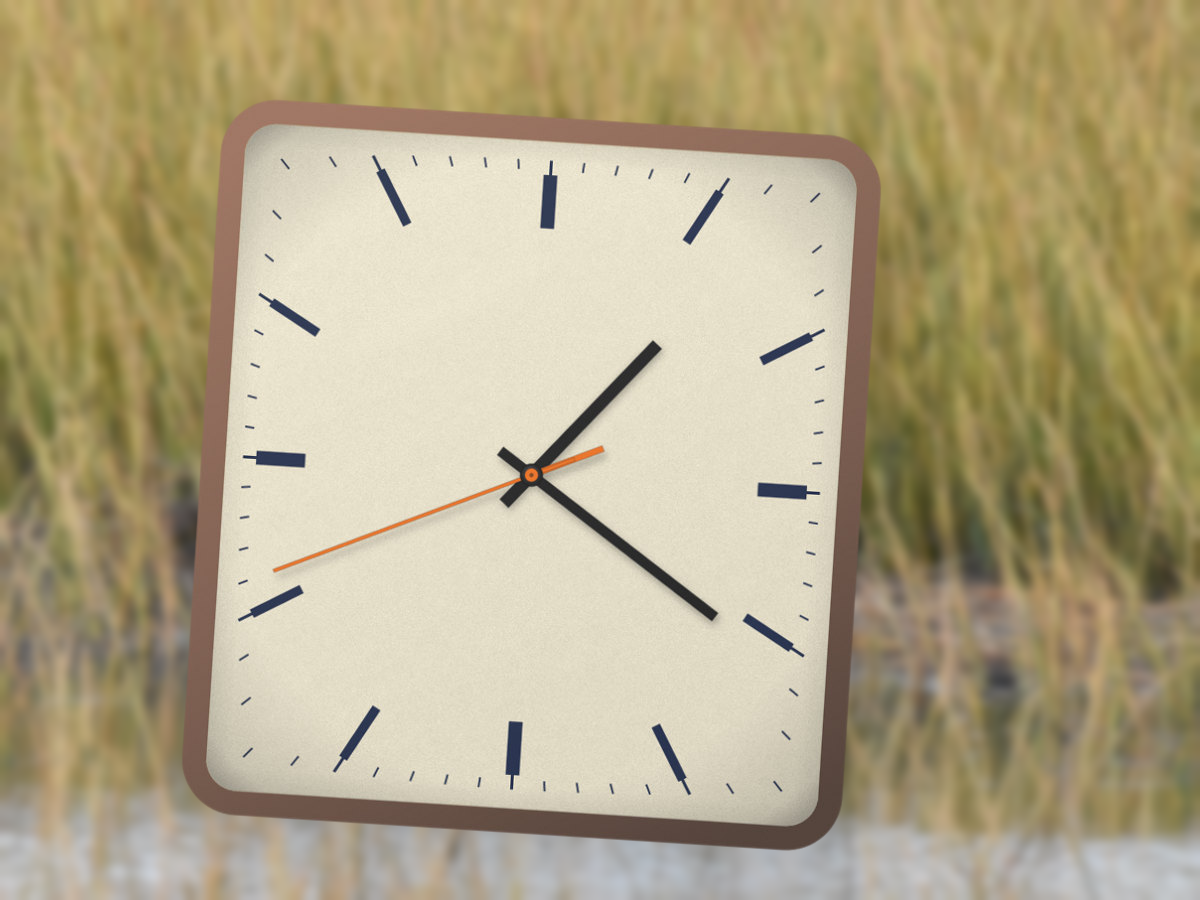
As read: 1h20m41s
